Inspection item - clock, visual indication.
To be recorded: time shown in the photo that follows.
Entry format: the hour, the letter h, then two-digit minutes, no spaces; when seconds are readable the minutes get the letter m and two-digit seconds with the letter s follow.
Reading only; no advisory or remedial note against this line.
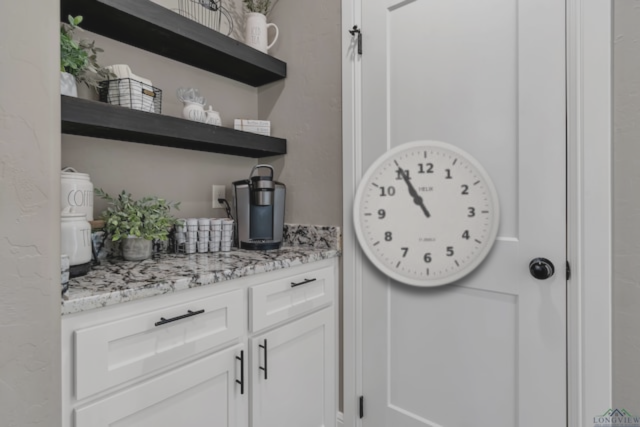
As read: 10h55
